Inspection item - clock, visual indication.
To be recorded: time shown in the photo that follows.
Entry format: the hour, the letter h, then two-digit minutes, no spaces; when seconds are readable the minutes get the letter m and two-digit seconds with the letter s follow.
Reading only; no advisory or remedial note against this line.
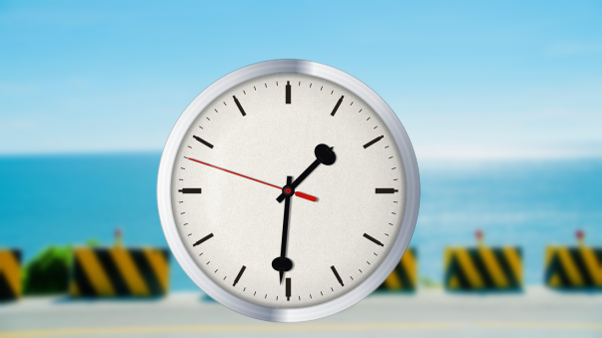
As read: 1h30m48s
